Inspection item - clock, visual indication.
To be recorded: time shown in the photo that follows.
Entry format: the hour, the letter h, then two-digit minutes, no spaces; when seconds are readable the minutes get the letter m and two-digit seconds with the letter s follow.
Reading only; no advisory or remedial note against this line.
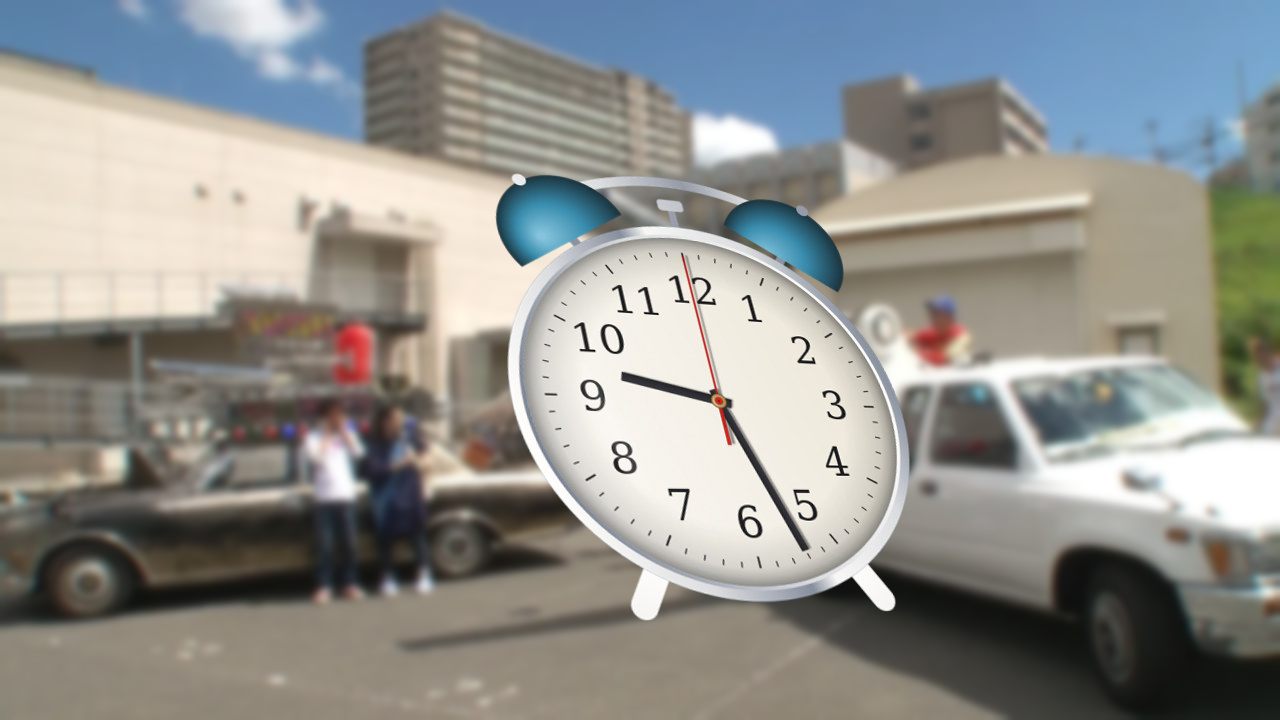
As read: 9h27m00s
